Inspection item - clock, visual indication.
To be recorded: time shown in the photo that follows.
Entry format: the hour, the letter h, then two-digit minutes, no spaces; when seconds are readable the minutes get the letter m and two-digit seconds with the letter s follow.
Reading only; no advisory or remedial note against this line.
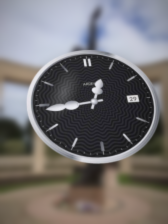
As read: 12h44
